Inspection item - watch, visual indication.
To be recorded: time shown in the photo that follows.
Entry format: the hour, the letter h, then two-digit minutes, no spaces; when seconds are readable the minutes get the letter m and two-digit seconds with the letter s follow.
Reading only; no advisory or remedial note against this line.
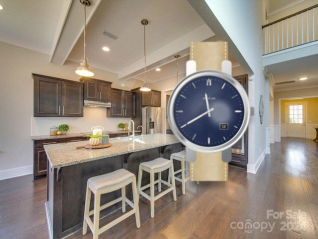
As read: 11h40
